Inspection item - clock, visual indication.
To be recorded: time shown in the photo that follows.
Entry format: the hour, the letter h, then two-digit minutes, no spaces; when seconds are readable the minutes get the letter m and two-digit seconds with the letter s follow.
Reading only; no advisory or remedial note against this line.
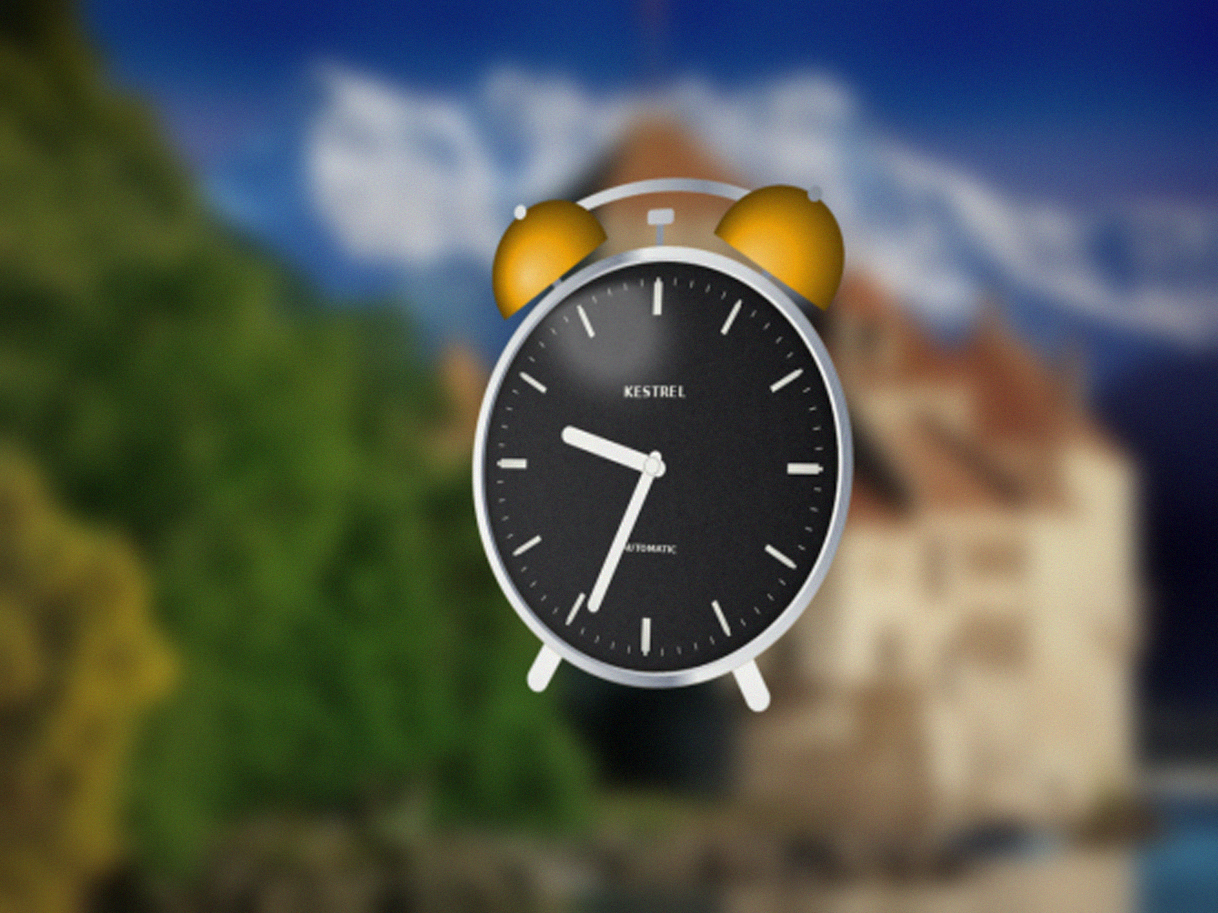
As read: 9h34
